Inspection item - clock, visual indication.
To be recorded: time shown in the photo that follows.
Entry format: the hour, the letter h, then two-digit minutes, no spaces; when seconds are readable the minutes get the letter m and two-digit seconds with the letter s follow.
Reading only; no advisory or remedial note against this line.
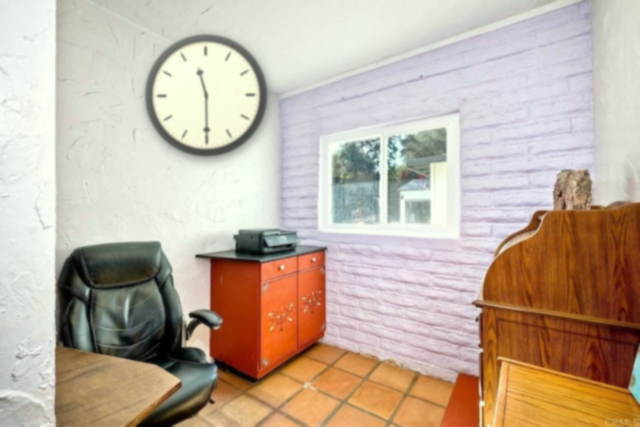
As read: 11h30
